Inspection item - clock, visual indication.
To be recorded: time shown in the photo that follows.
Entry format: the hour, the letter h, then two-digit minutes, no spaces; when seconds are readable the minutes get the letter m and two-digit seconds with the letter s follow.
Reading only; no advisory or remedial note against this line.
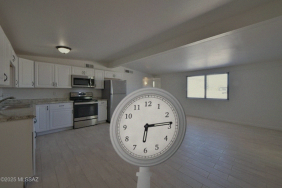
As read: 6h14
